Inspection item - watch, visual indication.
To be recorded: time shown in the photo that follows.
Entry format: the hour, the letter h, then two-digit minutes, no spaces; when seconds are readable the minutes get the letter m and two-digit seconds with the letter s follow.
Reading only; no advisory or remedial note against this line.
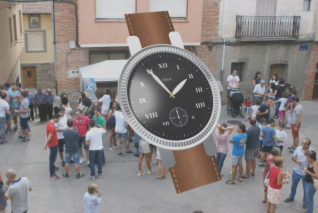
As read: 1h55
